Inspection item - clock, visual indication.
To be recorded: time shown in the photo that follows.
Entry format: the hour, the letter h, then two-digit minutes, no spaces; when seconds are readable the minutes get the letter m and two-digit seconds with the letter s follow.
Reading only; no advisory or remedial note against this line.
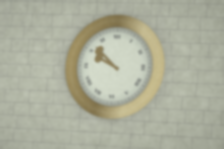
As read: 9h52
